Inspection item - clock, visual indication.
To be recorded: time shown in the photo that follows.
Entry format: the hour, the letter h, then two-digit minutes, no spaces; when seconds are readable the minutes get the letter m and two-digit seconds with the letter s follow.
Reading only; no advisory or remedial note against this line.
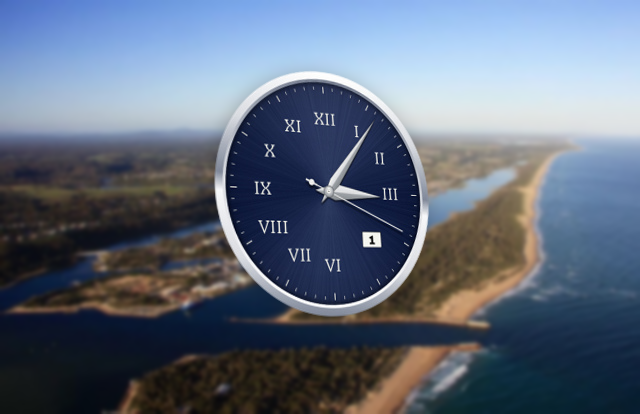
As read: 3h06m19s
